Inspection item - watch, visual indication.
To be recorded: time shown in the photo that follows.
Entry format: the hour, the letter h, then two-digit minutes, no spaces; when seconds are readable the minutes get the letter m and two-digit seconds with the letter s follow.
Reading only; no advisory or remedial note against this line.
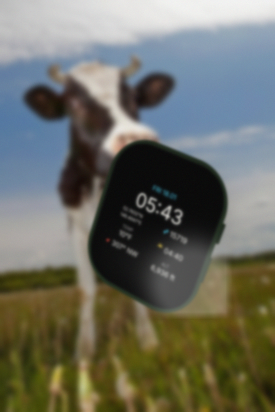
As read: 5h43
